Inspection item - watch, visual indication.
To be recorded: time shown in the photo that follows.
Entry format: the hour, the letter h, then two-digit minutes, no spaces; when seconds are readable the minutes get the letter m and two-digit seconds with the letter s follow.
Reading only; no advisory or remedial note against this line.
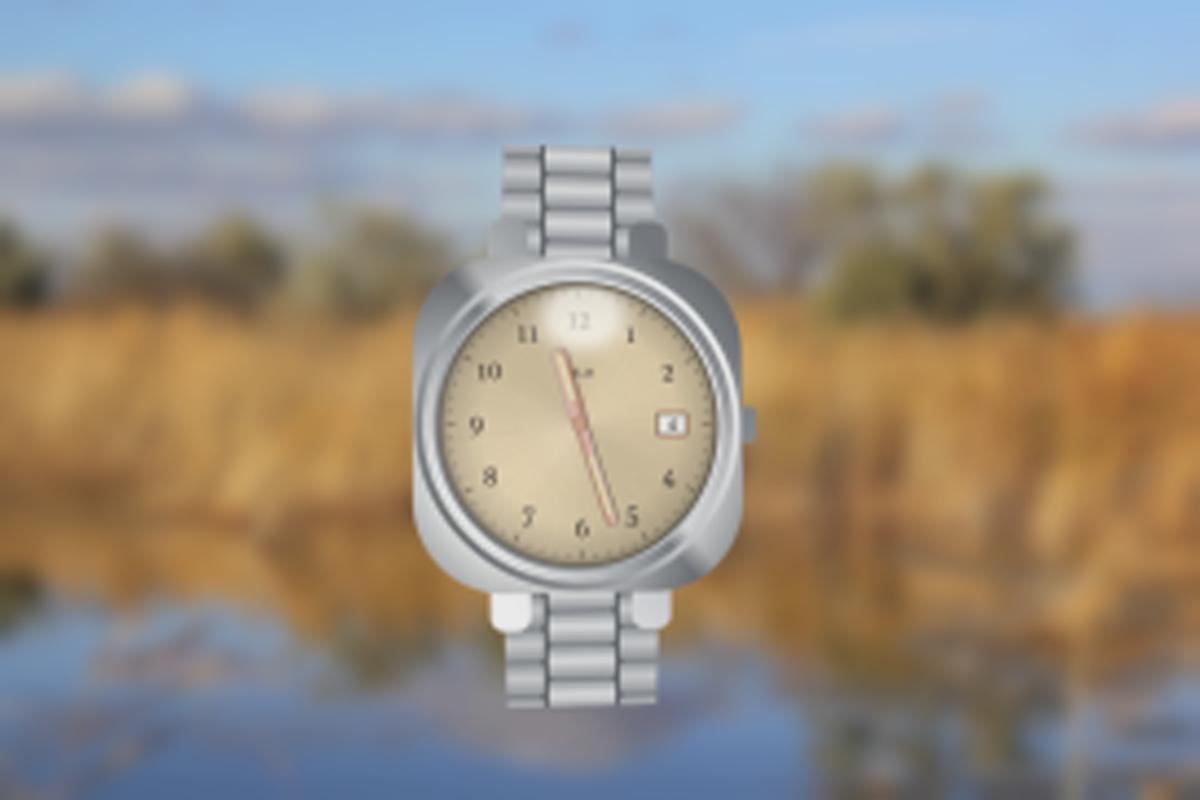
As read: 11h27
